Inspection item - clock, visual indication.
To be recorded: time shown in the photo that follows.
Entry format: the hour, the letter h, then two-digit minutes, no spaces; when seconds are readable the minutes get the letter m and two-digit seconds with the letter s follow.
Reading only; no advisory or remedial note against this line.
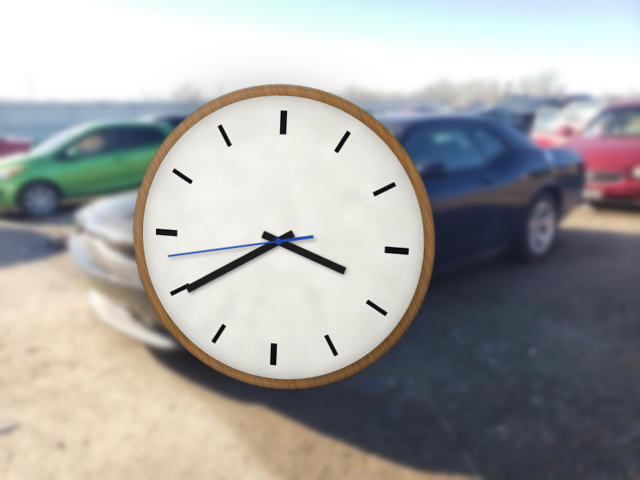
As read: 3h39m43s
